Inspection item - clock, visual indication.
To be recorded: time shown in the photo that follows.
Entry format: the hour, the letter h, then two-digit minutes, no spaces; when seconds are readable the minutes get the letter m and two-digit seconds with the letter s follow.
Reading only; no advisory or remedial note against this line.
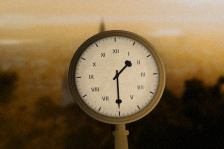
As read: 1h30
